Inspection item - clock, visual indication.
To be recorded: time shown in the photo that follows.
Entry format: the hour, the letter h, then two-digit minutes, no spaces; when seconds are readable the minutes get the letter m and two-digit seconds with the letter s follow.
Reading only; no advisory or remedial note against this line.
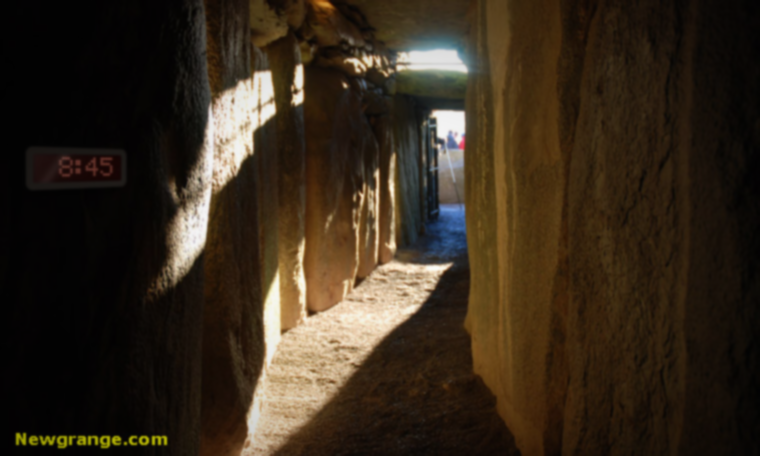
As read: 8h45
